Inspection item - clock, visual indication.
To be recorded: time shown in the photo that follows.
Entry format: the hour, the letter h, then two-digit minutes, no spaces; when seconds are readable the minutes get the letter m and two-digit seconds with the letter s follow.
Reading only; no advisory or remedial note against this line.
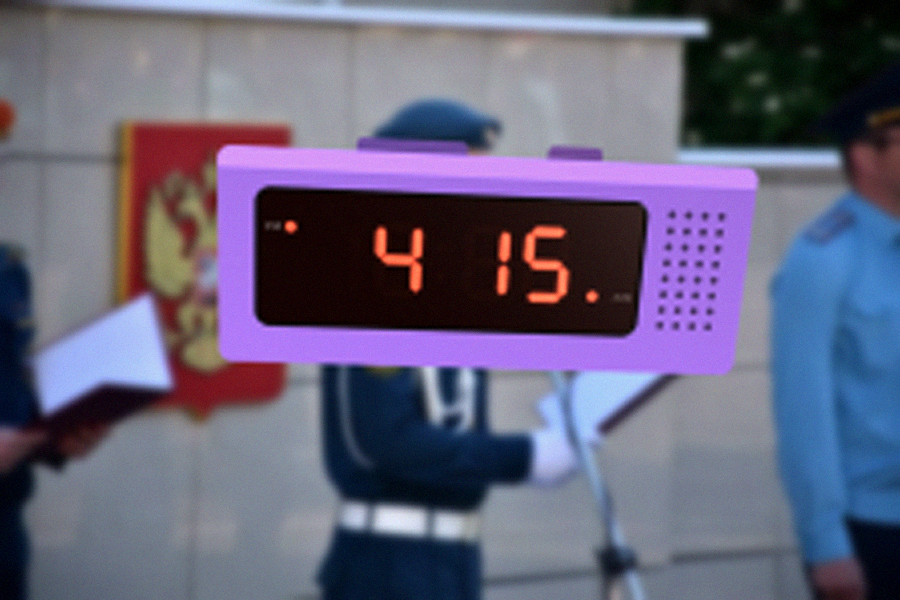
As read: 4h15
